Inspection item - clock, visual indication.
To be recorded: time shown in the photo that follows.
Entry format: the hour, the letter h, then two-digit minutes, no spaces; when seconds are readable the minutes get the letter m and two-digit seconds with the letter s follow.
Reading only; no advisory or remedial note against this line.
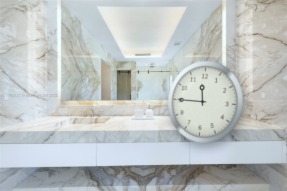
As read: 11h45
